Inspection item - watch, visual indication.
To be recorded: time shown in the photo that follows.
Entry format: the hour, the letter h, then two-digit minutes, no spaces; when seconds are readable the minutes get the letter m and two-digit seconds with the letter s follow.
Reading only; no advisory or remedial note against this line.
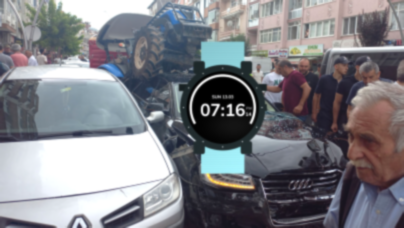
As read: 7h16
